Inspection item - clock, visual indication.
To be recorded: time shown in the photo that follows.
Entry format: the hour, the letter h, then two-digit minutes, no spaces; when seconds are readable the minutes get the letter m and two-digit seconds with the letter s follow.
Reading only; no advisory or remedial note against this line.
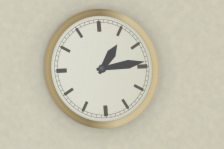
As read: 1h14
